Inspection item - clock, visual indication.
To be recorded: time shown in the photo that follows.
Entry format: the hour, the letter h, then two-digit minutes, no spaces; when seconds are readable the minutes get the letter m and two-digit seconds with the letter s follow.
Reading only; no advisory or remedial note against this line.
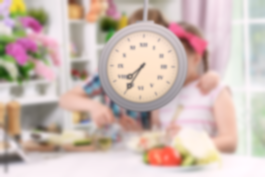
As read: 7h35
